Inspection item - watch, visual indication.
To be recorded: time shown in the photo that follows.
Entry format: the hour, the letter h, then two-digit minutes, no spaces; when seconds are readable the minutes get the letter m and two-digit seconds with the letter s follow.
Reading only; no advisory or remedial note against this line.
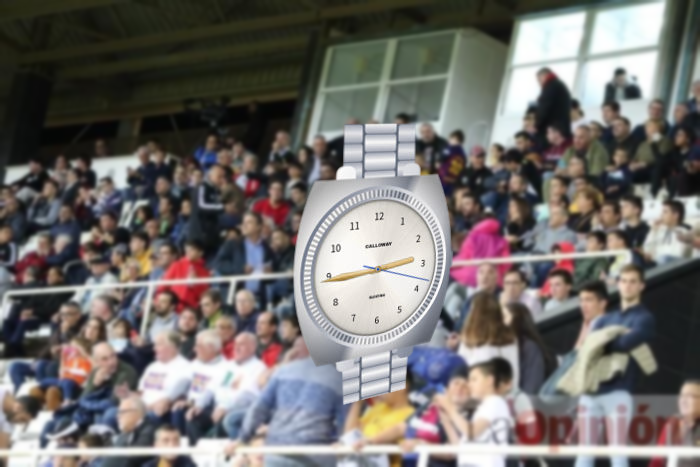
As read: 2h44m18s
